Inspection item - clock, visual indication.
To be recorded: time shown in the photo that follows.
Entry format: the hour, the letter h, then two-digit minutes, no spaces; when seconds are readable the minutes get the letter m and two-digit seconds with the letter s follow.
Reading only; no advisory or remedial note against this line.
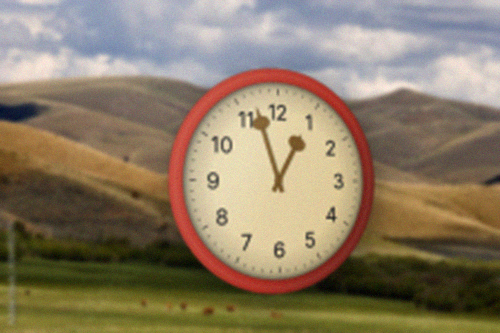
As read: 12h57
